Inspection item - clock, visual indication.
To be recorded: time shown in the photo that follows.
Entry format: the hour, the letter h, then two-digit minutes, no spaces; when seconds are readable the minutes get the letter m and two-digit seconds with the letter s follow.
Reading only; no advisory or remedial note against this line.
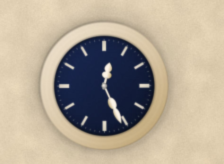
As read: 12h26
